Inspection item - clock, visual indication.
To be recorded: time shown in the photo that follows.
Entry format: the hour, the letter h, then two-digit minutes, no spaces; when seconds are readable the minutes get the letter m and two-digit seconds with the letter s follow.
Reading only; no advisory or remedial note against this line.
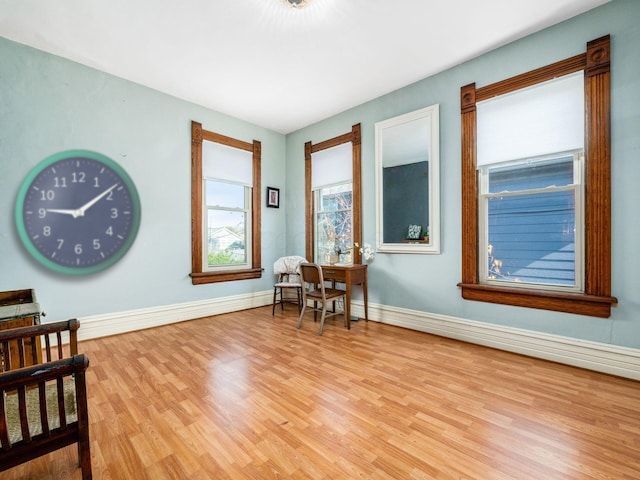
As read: 9h09
